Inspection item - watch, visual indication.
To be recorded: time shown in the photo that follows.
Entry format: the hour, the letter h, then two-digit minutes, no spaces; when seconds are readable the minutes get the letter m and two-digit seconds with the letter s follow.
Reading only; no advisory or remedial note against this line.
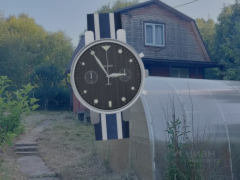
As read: 2h55
